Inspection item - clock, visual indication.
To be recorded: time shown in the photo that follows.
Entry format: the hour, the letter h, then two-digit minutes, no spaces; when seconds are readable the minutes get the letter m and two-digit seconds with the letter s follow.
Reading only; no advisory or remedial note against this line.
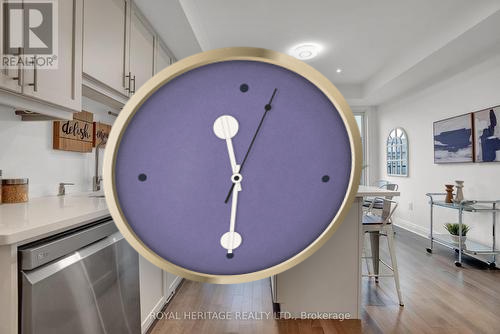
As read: 11h30m03s
